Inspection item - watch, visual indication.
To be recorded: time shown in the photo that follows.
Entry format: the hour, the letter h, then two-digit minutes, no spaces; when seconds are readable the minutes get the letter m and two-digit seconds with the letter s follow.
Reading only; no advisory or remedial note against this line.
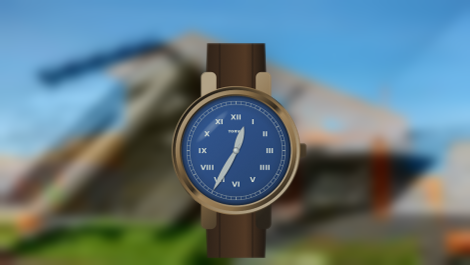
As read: 12h35
